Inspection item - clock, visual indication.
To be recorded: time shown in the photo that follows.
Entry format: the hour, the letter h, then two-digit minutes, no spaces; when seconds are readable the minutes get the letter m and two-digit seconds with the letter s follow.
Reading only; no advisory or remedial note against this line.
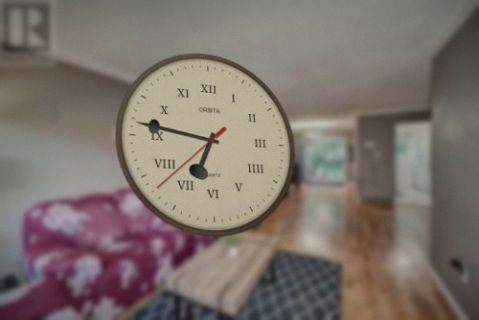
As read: 6h46m38s
